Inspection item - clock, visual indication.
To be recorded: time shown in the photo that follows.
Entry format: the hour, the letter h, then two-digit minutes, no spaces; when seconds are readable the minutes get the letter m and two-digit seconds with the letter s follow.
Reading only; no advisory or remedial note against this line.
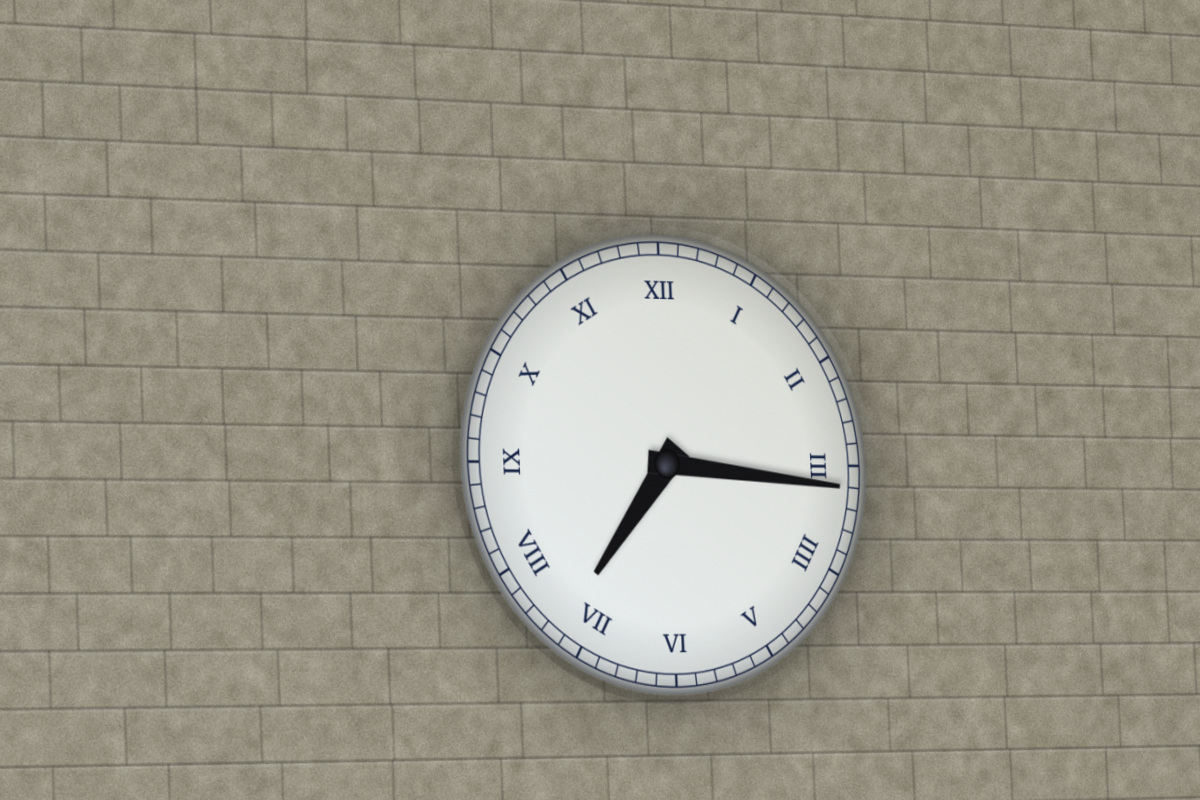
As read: 7h16
